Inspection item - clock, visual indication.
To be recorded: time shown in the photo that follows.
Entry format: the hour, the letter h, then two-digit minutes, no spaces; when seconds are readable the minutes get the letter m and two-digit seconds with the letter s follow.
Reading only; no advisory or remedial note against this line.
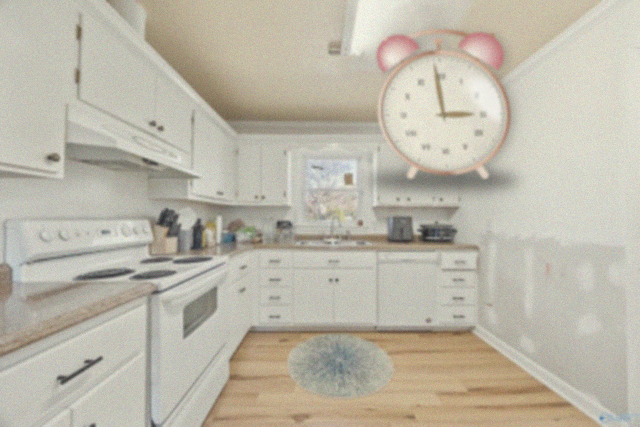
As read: 2h59
